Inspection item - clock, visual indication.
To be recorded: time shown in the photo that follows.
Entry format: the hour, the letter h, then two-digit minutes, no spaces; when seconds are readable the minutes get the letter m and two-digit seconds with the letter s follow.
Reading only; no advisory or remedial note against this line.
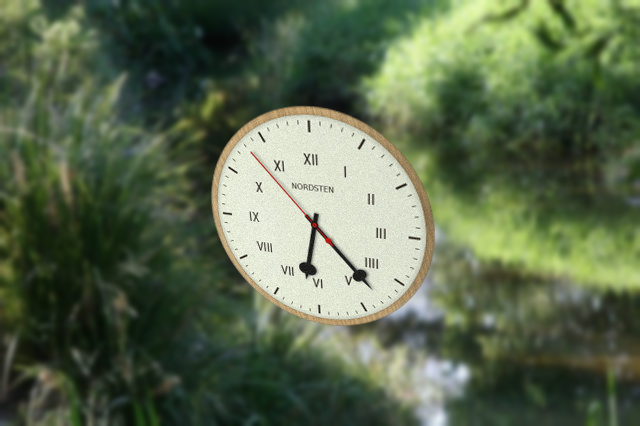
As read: 6h22m53s
